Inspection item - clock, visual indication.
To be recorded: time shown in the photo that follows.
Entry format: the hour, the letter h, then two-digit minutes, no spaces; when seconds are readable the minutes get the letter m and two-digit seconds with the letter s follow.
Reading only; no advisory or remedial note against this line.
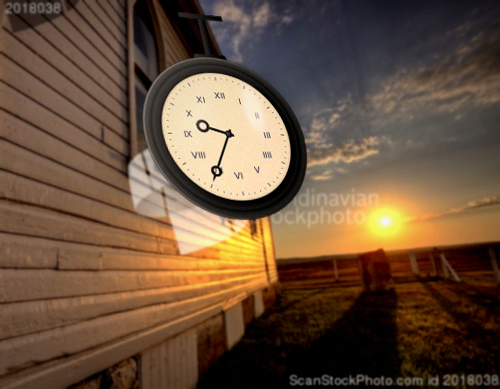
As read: 9h35
